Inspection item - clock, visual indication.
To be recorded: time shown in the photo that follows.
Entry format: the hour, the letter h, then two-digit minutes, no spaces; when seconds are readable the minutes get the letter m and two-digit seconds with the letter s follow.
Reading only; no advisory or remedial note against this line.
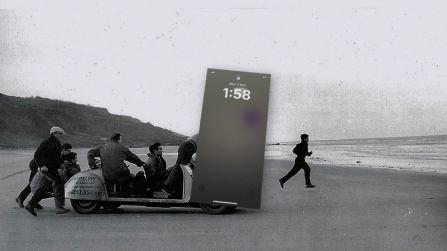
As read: 1h58
